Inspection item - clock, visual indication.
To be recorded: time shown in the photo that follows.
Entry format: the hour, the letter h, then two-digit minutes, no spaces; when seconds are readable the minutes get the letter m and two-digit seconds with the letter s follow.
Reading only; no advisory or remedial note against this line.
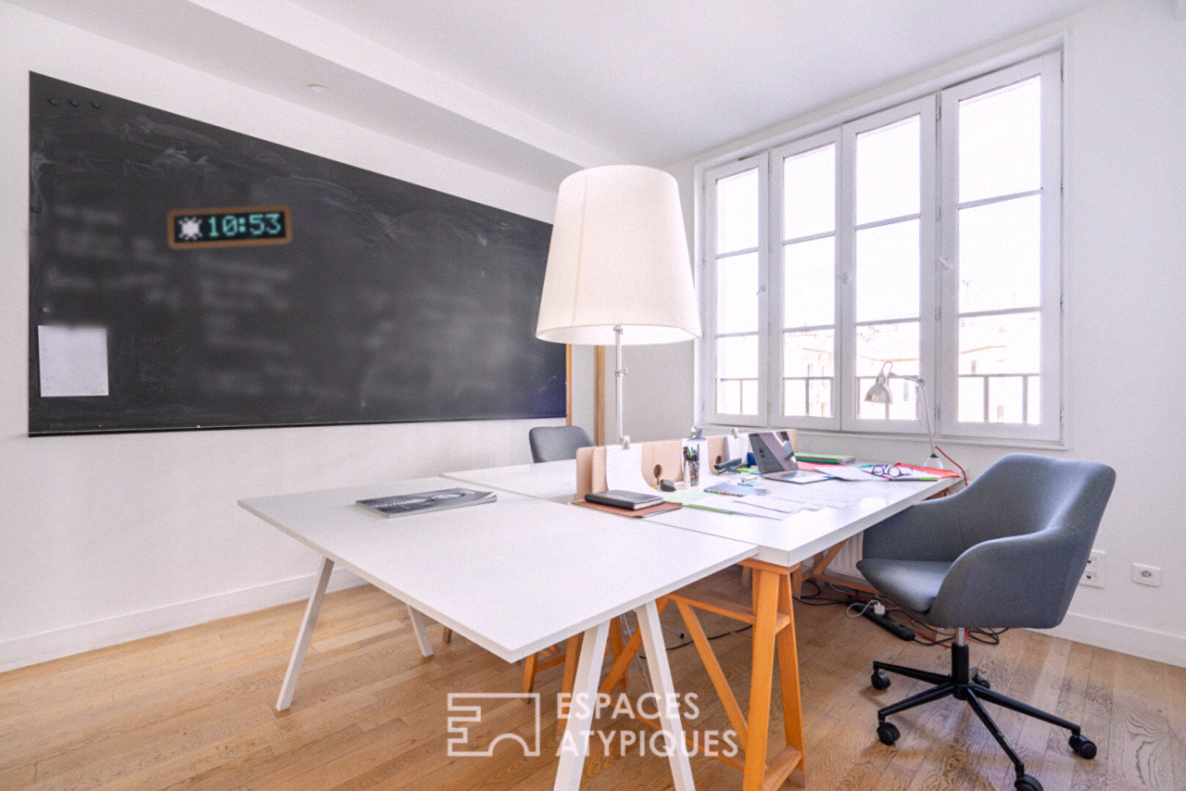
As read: 10h53
